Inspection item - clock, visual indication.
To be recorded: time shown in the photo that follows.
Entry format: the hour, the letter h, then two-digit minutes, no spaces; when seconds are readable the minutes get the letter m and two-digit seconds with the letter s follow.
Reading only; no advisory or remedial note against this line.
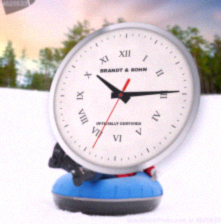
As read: 10h14m34s
